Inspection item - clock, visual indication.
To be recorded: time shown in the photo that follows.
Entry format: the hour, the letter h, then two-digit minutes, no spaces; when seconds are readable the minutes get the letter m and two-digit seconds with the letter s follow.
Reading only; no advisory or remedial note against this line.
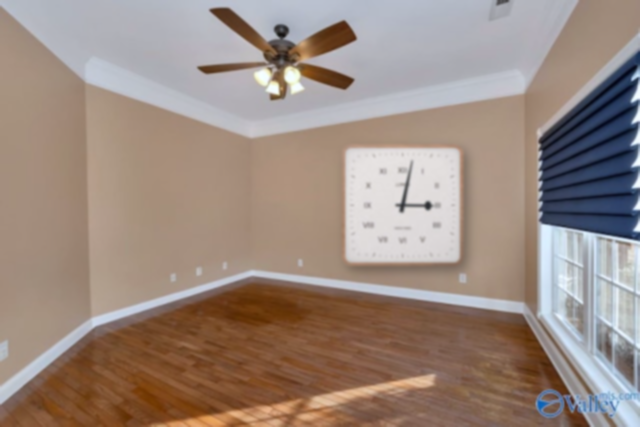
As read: 3h02
